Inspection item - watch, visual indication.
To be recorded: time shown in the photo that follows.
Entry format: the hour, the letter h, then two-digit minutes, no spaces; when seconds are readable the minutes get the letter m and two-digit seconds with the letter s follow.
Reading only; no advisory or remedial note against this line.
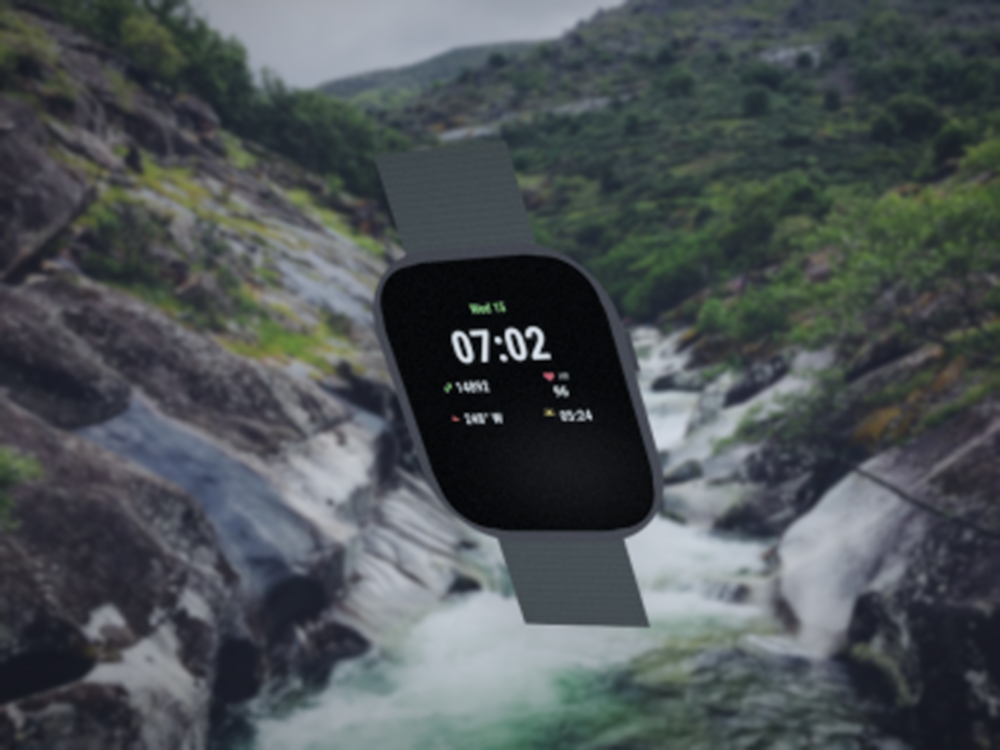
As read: 7h02
